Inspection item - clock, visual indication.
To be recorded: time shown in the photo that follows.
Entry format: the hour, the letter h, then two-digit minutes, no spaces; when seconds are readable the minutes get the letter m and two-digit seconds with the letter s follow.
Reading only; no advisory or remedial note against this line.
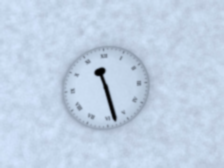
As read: 11h28
